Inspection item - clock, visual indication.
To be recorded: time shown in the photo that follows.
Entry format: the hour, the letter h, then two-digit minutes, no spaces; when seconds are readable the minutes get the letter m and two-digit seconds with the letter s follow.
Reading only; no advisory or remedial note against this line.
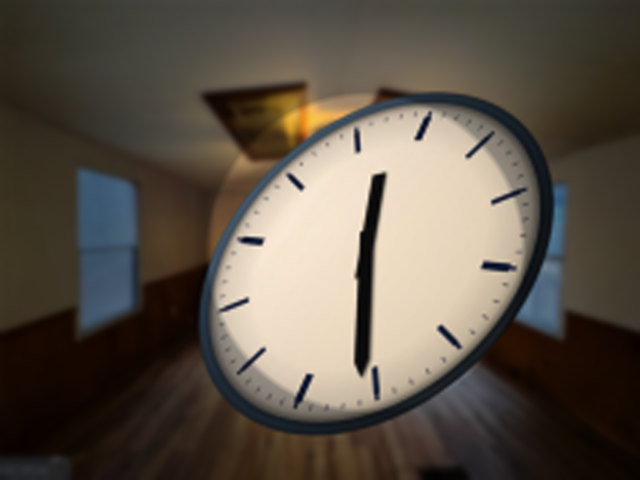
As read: 11h26
